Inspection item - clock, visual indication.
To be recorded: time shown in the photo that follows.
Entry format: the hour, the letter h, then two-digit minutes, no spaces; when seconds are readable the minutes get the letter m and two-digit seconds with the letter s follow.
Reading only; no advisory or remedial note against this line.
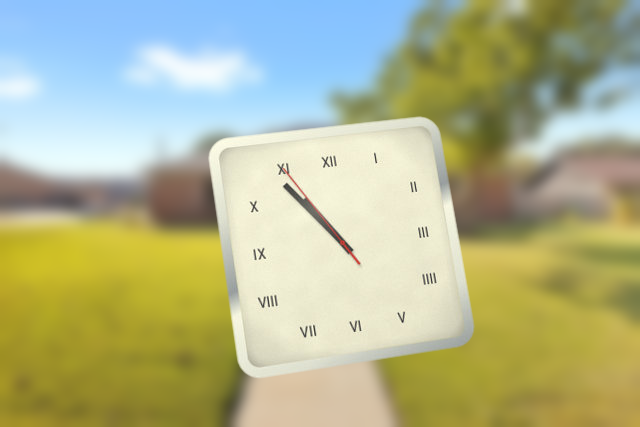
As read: 10h53m55s
